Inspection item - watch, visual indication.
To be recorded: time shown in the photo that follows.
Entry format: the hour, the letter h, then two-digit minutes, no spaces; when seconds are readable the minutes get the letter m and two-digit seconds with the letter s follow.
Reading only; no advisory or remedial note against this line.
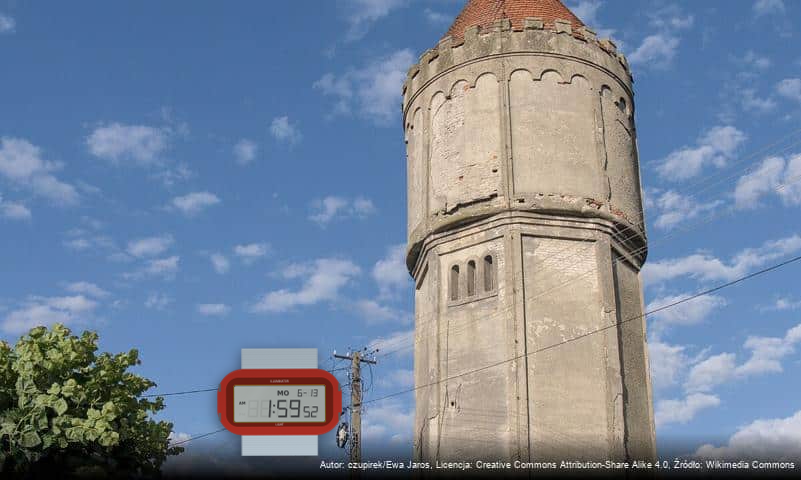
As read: 1h59m52s
